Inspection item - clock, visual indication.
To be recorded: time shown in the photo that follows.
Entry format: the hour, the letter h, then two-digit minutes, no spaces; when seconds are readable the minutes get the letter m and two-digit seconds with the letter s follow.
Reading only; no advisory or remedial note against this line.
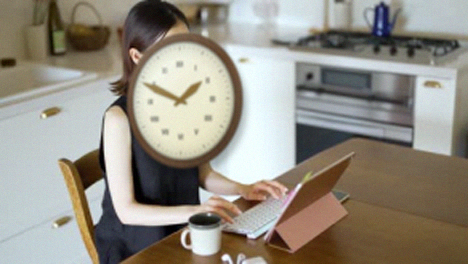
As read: 1h49
